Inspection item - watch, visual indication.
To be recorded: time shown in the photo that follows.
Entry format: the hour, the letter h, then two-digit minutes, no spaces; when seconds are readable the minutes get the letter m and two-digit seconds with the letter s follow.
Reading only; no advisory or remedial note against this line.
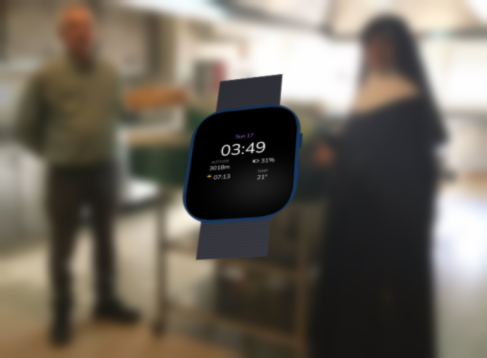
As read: 3h49
